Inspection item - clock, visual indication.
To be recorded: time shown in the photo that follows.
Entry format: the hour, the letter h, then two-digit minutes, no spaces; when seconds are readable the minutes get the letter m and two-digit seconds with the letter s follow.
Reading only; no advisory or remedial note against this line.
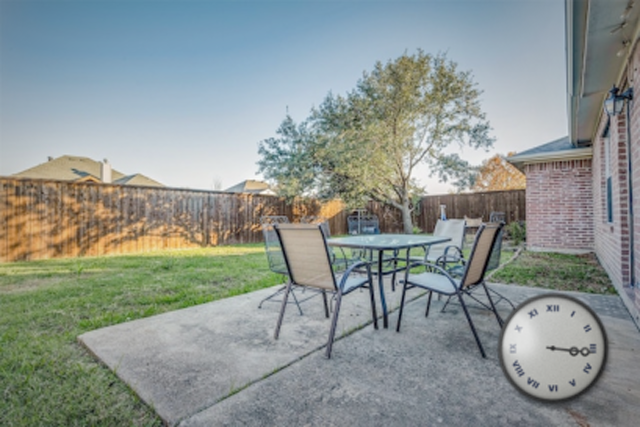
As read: 3h16
